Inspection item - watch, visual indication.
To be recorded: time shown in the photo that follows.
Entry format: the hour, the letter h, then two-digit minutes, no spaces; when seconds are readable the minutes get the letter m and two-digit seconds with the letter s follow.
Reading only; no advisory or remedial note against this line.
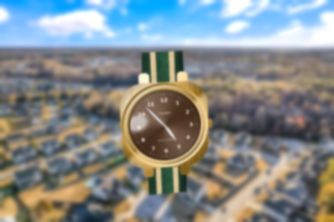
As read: 4h53
